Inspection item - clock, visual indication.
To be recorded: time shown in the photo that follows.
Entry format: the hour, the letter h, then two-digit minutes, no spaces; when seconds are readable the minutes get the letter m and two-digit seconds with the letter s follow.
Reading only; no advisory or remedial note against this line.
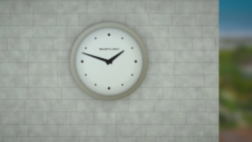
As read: 1h48
